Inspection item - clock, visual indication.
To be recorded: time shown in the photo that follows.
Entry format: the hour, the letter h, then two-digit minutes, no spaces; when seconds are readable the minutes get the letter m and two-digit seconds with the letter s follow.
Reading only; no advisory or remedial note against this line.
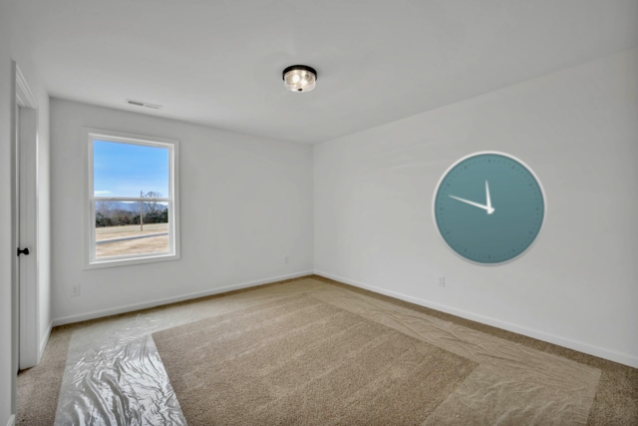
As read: 11h48
